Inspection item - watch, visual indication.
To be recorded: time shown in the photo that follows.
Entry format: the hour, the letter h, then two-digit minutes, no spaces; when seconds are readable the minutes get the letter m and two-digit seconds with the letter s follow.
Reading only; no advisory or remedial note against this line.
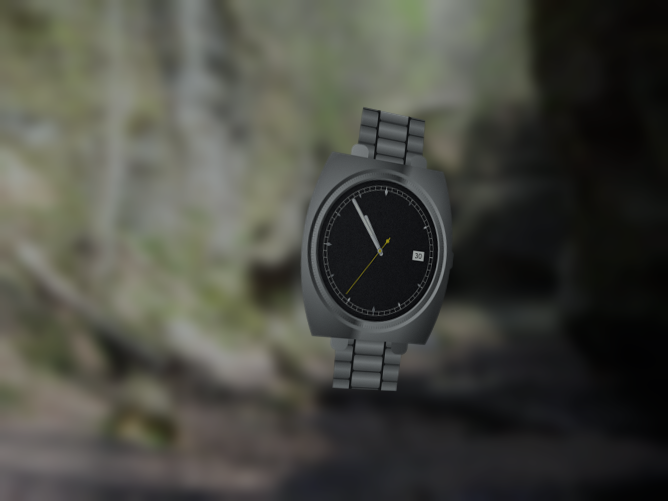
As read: 10h53m36s
